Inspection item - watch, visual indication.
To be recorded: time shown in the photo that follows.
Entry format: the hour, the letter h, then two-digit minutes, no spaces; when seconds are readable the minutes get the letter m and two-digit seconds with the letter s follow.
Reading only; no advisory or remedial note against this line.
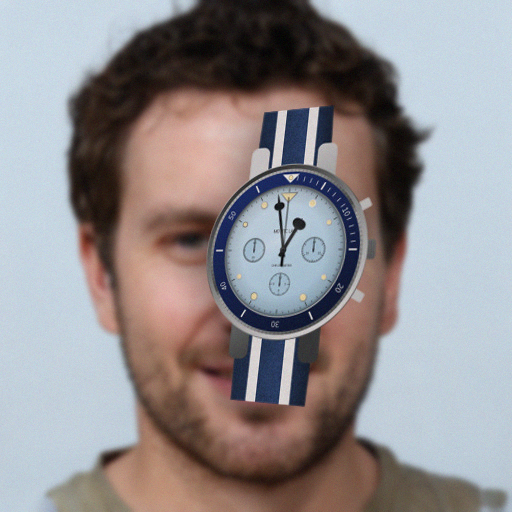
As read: 12h58
